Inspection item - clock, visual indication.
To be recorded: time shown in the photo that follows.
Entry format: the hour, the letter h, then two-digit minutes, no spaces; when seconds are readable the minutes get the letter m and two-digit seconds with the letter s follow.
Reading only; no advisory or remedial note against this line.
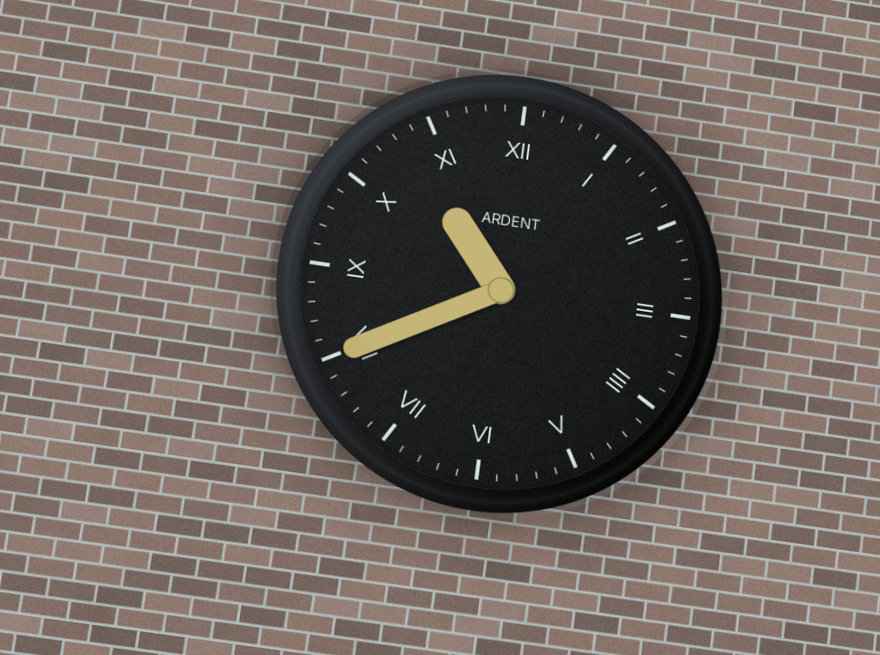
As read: 10h40
